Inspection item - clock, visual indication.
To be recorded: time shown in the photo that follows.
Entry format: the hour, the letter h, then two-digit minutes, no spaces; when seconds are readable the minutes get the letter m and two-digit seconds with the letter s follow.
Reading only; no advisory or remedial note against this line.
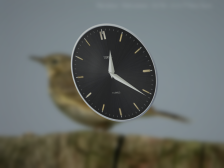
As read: 12h21
